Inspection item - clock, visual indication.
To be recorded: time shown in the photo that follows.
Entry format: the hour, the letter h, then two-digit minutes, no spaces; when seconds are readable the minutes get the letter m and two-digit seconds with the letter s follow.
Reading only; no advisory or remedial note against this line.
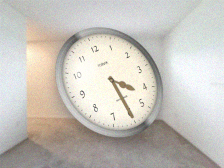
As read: 4h30
